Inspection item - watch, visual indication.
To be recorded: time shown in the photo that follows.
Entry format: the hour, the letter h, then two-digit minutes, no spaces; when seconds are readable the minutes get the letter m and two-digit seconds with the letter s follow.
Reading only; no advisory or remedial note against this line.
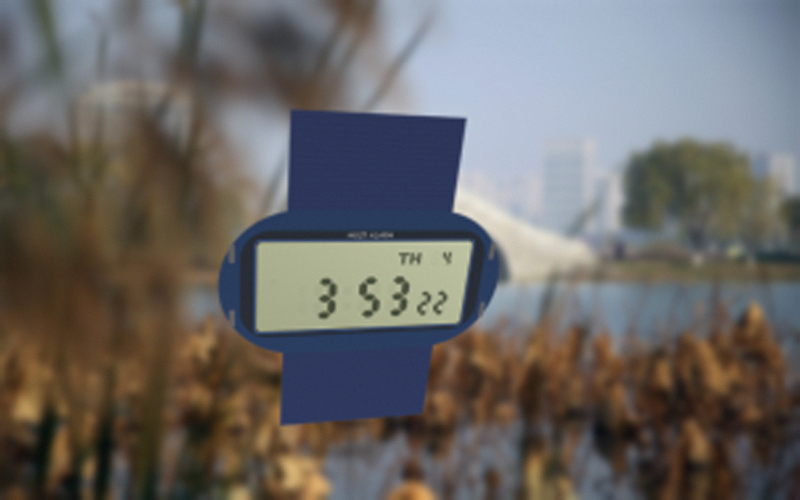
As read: 3h53m22s
